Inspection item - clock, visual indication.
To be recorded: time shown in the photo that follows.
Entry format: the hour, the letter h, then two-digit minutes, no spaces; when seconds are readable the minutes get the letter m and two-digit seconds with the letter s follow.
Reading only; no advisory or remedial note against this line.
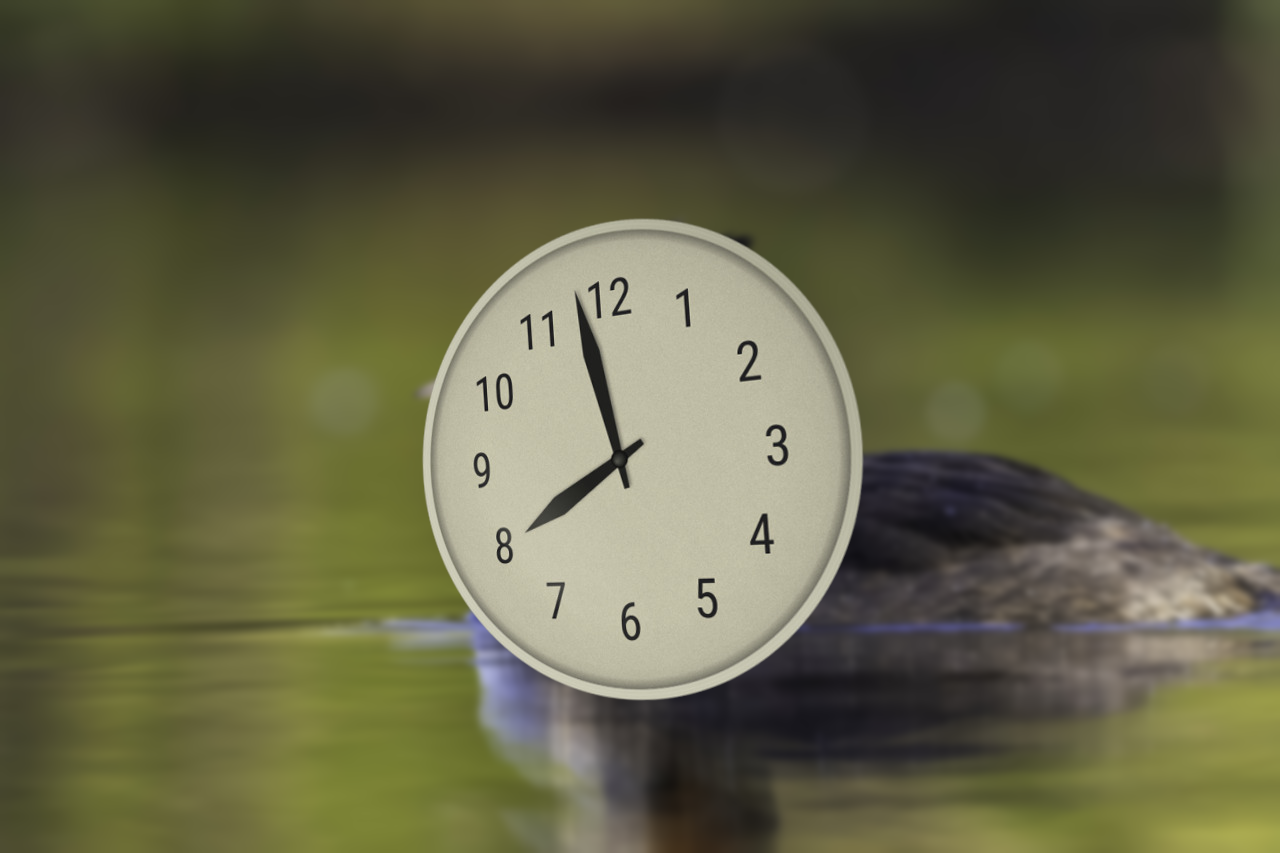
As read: 7h58
